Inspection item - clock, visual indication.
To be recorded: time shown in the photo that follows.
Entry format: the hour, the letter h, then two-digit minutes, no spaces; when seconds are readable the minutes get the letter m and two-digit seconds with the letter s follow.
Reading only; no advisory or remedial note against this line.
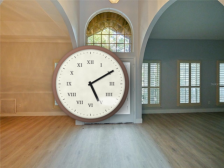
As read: 5h10
